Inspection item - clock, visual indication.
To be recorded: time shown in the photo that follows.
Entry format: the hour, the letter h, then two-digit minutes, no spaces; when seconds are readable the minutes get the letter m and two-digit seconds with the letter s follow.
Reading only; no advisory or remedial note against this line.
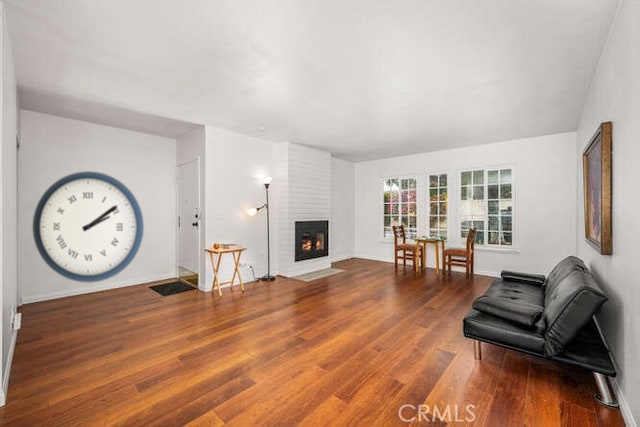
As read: 2h09
